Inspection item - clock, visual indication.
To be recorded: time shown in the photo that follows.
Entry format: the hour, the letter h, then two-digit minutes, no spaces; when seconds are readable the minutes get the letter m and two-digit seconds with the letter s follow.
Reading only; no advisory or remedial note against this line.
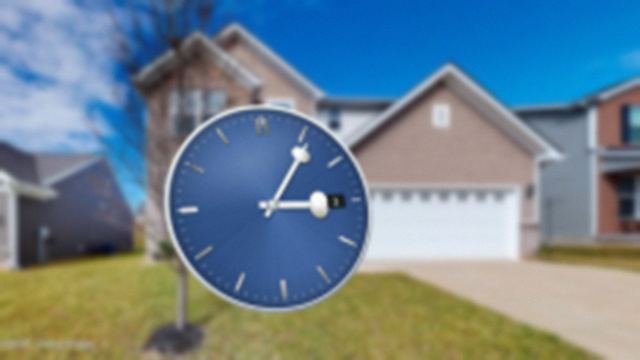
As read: 3h06
